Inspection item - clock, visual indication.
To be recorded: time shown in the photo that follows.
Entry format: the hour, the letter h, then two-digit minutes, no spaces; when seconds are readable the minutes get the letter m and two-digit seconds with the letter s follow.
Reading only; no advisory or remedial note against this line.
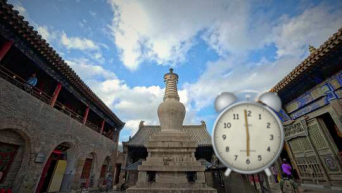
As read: 5h59
